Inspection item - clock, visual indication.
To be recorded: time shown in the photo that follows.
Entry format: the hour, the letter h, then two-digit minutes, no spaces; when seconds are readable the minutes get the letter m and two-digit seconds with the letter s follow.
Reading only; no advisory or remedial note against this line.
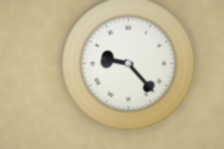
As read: 9h23
